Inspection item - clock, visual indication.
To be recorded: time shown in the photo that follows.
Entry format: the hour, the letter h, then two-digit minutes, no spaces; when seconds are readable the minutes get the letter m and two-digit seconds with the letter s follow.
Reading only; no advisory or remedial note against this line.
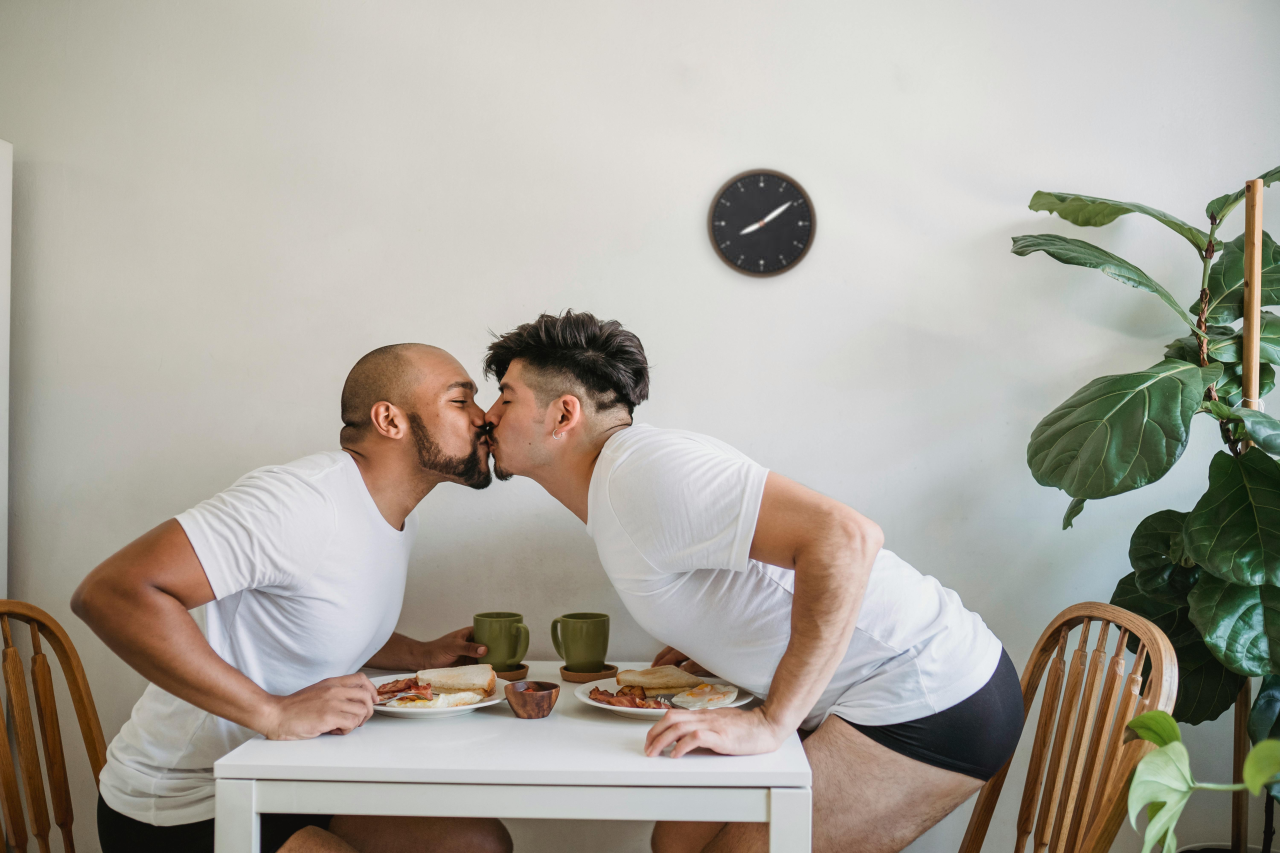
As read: 8h09
